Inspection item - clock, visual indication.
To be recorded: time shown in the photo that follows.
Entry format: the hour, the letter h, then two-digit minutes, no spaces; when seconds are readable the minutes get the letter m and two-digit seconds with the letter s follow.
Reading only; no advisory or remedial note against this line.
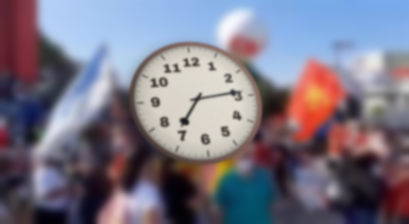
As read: 7h14
